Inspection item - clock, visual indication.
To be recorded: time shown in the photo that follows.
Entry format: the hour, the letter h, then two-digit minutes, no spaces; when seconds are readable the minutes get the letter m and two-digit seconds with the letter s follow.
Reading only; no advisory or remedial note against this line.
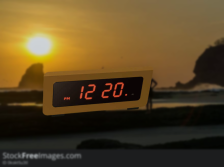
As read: 12h20
